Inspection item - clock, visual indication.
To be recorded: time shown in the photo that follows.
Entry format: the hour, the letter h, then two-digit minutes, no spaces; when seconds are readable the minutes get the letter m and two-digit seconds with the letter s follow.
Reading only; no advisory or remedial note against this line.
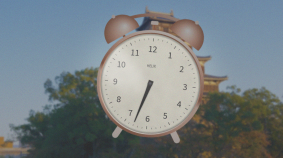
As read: 6h33
